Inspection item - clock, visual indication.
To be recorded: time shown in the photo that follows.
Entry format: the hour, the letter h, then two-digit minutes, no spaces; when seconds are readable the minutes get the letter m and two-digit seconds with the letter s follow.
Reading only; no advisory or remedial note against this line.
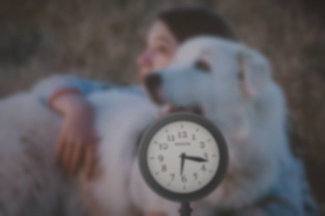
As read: 6h17
